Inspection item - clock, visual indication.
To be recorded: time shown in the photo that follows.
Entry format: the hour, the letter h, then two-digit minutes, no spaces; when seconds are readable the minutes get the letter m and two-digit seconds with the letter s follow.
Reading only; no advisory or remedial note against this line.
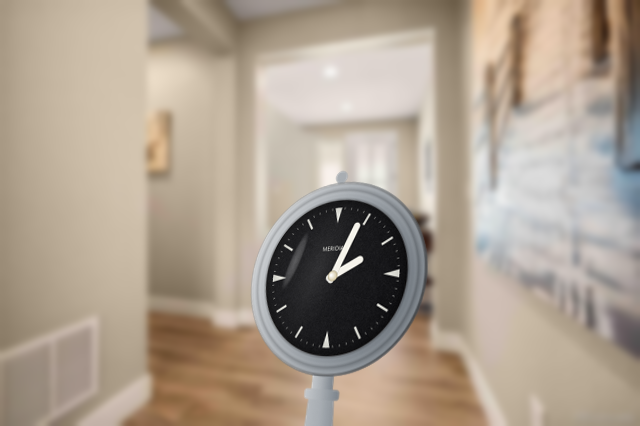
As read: 2h04
